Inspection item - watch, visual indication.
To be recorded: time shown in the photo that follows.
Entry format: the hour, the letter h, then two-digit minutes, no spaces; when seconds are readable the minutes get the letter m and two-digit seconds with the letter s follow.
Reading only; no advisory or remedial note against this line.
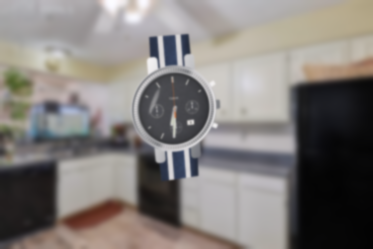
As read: 6h31
